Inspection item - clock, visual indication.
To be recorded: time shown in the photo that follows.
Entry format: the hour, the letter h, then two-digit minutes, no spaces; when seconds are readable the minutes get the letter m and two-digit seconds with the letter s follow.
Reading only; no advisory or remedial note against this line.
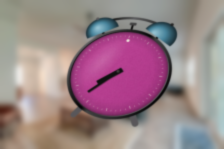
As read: 7h37
